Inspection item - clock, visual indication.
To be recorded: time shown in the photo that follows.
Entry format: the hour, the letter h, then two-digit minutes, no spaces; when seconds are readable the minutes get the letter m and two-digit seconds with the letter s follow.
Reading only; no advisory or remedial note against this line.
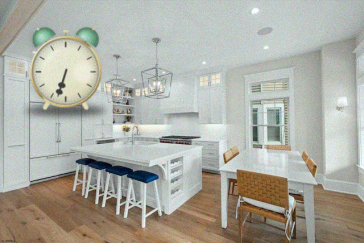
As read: 6h33
